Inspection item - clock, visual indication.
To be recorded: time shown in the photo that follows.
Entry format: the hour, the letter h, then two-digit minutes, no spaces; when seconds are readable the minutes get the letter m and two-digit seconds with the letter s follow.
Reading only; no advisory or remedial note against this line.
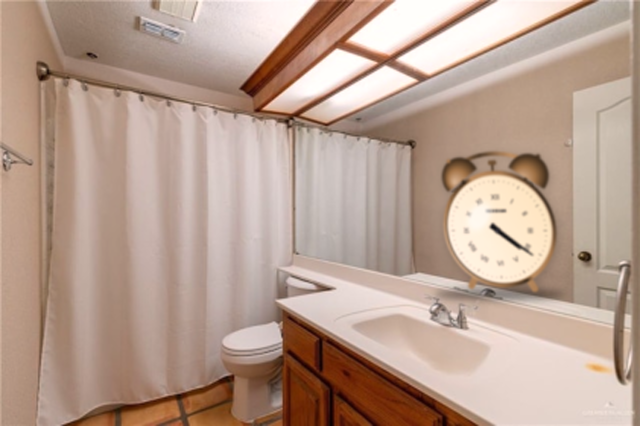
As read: 4h21
